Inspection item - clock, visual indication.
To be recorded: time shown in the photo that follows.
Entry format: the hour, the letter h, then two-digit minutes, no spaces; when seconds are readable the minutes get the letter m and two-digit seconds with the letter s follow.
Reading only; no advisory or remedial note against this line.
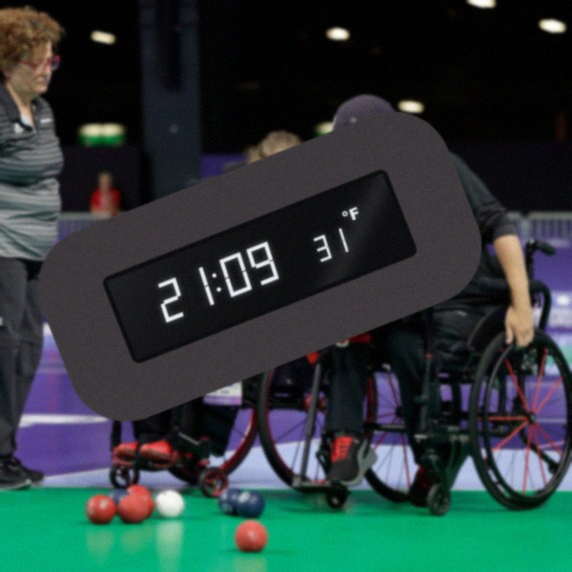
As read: 21h09
